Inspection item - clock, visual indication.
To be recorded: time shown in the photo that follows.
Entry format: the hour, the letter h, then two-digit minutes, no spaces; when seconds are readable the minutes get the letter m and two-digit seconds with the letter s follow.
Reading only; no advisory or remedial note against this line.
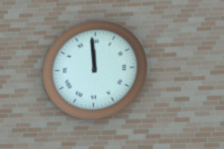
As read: 11h59
